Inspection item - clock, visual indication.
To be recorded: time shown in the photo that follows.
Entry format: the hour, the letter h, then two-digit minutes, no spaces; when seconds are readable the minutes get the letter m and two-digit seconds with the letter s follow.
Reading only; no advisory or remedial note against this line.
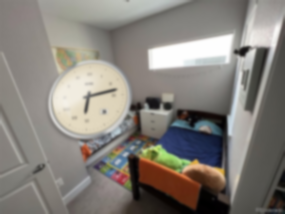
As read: 6h13
